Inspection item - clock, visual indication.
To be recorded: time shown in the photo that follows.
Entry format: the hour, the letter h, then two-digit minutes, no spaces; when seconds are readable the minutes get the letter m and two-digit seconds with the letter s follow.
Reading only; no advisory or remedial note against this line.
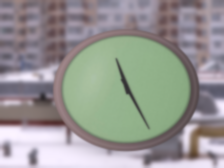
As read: 11h26
